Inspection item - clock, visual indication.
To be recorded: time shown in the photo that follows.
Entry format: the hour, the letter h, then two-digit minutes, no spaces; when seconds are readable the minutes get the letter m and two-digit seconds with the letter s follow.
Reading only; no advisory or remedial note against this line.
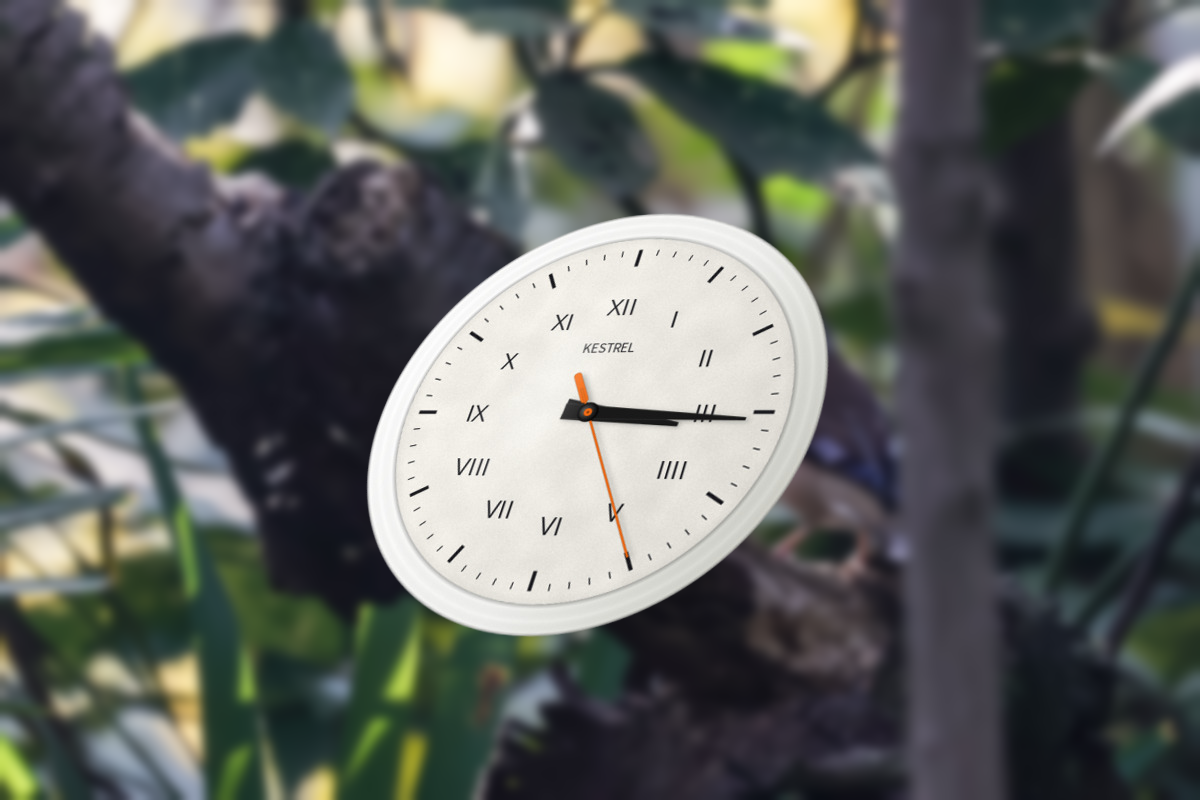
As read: 3h15m25s
